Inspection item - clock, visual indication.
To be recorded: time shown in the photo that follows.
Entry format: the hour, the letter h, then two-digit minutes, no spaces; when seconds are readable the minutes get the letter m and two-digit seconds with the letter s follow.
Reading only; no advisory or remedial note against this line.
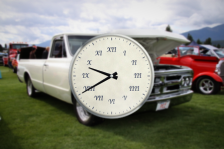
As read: 9h40
